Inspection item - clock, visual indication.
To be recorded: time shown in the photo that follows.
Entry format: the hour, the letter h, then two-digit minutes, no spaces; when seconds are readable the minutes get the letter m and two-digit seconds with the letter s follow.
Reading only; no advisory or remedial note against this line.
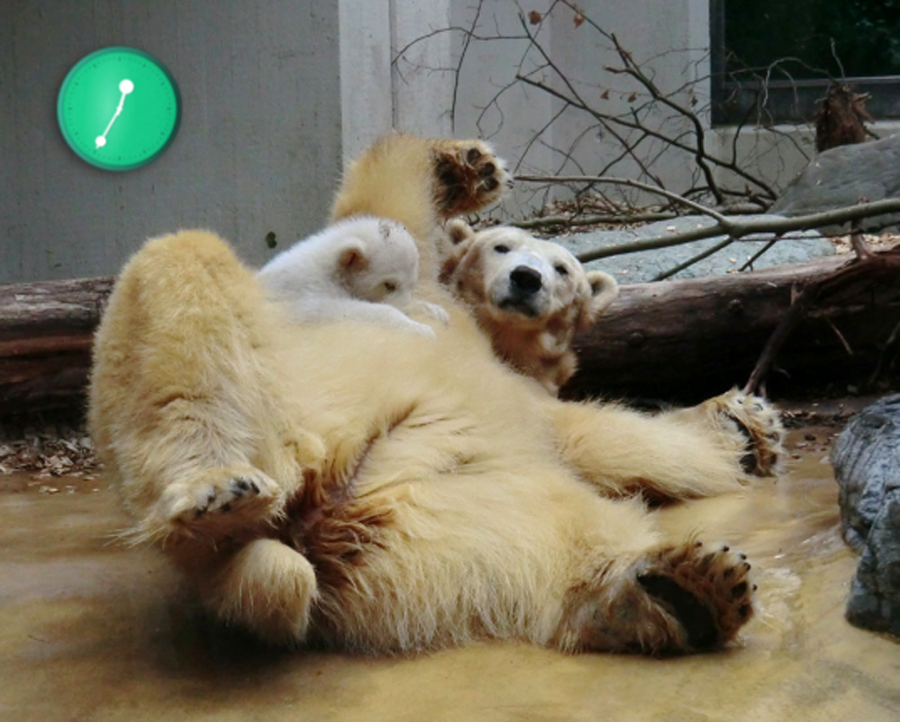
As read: 12h35
